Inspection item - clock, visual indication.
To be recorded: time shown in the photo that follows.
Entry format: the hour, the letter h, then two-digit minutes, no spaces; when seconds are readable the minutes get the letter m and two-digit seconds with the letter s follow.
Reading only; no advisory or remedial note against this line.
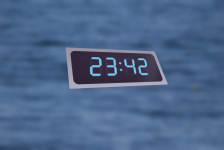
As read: 23h42
